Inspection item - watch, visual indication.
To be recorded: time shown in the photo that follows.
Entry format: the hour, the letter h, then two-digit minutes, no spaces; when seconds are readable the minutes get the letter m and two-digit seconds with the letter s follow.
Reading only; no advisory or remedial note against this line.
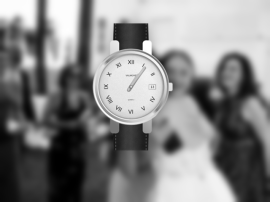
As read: 1h06
